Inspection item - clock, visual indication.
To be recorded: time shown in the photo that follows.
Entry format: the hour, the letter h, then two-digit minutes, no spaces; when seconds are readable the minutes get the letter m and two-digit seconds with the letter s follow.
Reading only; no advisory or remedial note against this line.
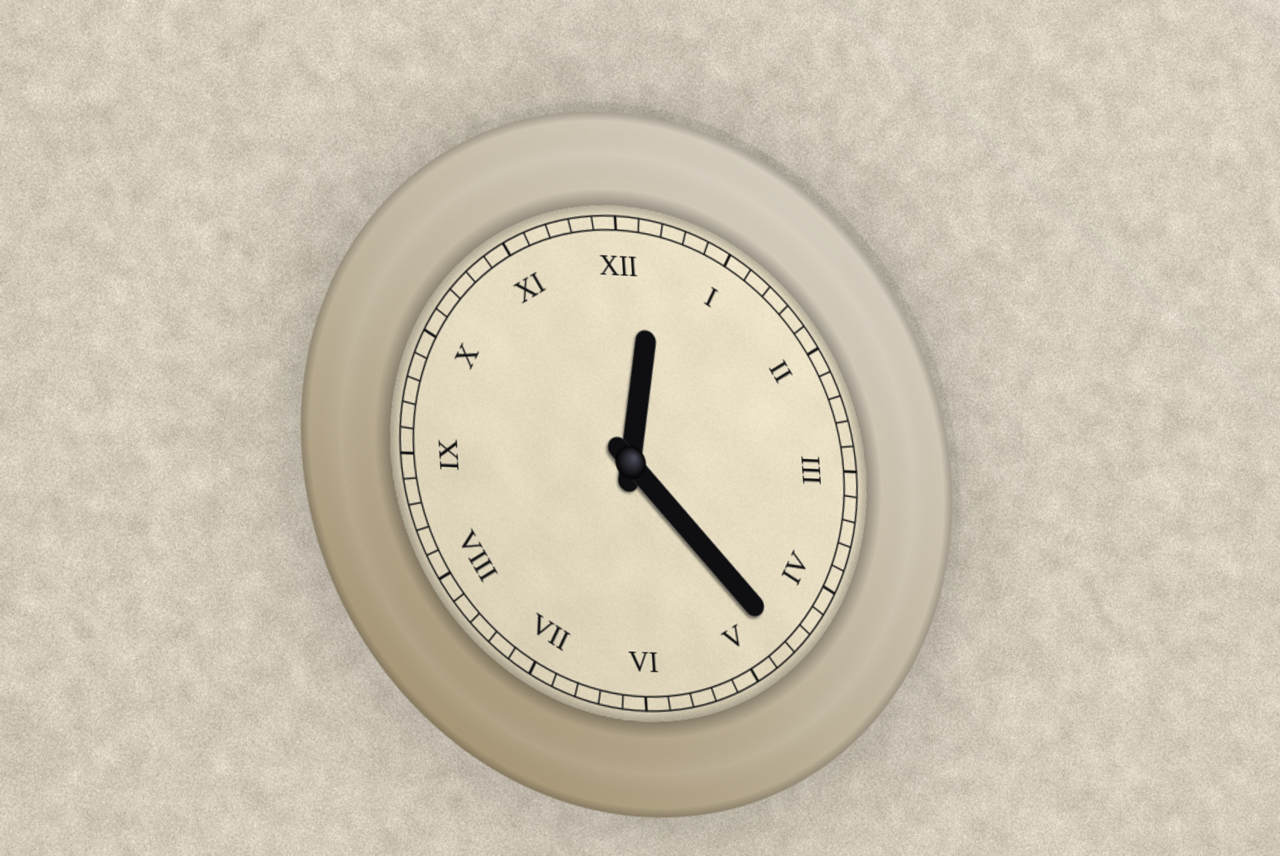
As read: 12h23
